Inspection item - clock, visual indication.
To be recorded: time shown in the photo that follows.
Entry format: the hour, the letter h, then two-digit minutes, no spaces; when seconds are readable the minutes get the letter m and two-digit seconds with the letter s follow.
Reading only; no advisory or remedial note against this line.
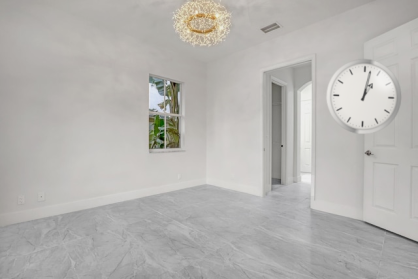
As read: 1h02
